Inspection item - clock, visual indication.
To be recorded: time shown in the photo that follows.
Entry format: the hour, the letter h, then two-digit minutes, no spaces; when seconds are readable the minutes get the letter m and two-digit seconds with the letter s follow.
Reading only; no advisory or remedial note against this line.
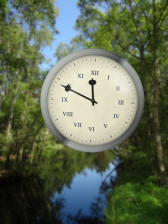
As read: 11h49
